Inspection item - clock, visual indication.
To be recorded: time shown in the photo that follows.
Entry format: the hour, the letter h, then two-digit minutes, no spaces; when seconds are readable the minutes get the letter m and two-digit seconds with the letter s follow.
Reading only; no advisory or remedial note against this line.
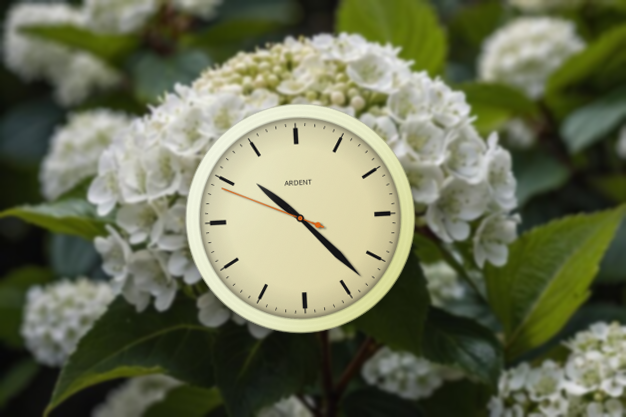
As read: 10h22m49s
